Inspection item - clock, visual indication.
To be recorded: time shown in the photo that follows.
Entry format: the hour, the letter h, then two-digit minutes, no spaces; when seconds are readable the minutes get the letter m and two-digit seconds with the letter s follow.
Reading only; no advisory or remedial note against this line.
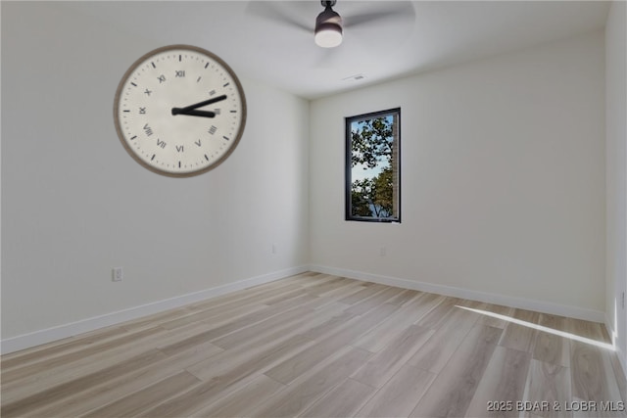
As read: 3h12
